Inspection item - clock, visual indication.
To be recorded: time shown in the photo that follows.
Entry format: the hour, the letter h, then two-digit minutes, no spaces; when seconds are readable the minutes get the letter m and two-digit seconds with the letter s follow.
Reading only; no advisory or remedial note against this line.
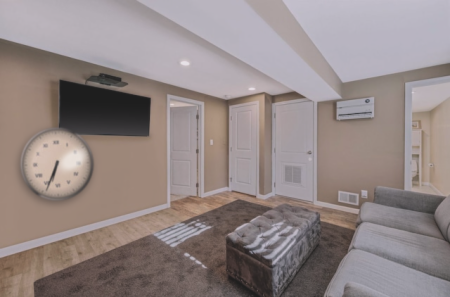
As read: 6h34
